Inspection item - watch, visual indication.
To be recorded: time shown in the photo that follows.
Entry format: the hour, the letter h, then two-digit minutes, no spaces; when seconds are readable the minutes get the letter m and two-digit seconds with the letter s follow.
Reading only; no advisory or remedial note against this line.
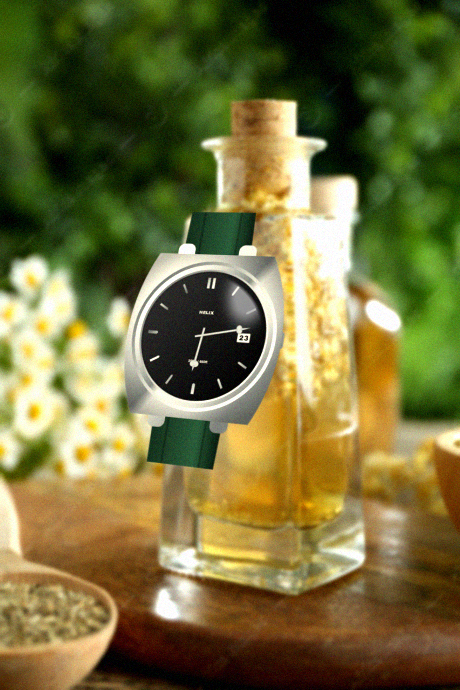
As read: 6h13
